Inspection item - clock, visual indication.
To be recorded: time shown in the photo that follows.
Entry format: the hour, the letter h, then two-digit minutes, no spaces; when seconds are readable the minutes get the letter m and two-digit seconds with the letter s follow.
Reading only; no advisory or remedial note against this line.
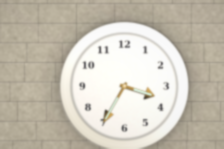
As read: 3h35
